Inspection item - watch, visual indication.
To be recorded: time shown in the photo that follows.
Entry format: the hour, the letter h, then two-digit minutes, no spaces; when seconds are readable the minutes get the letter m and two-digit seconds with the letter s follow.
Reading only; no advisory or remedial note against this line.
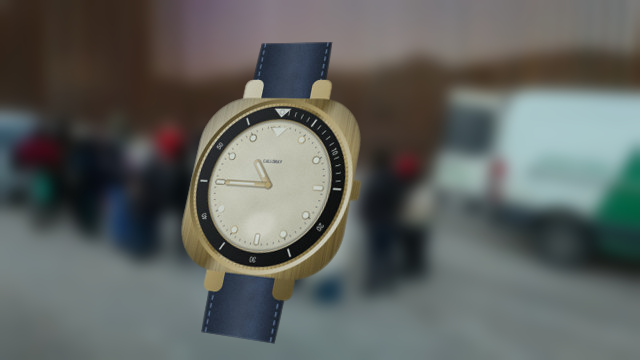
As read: 10h45
